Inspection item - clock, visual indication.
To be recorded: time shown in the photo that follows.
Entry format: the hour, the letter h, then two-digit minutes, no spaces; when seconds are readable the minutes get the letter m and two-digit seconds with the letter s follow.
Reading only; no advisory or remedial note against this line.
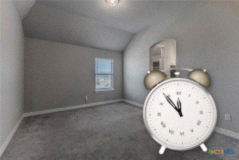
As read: 11h54
